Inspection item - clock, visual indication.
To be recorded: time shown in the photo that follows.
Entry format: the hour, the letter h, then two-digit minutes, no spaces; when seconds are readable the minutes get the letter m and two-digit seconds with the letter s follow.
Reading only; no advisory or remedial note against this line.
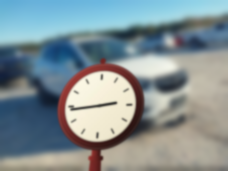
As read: 2h44
